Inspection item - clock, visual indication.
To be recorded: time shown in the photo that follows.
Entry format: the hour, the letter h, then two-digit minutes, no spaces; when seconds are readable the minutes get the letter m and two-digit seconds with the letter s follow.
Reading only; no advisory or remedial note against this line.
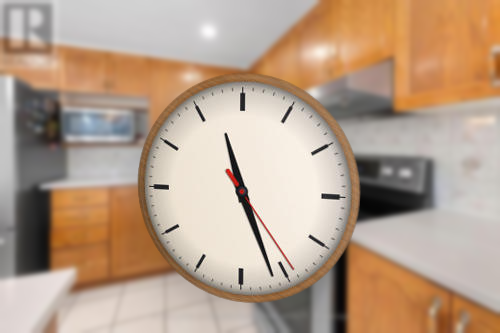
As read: 11h26m24s
